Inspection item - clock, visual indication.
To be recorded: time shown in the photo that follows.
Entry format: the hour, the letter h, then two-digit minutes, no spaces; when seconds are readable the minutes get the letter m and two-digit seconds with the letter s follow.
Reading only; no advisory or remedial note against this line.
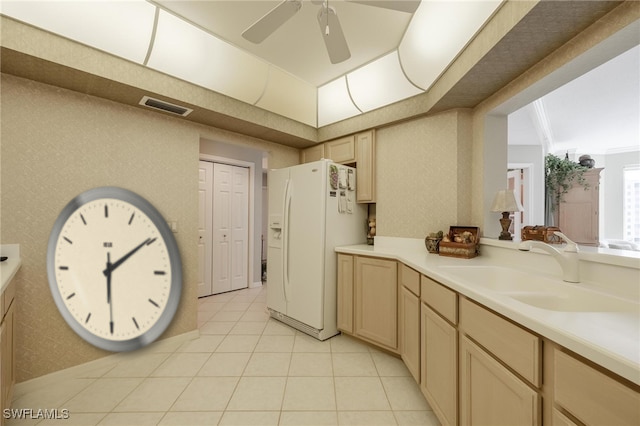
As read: 6h09m30s
